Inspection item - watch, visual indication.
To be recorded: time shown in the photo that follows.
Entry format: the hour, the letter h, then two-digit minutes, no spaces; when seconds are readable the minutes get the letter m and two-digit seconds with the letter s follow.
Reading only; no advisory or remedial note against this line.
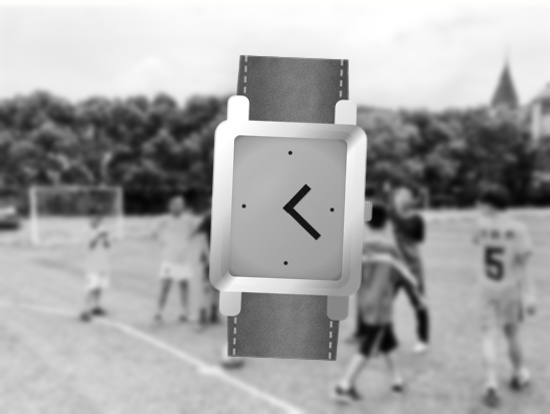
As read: 1h22
